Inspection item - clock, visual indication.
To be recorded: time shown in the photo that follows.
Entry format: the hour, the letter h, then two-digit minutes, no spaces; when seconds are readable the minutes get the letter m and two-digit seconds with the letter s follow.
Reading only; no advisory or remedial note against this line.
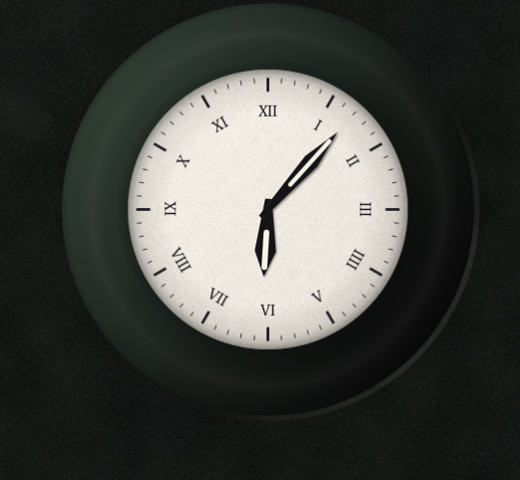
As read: 6h07
